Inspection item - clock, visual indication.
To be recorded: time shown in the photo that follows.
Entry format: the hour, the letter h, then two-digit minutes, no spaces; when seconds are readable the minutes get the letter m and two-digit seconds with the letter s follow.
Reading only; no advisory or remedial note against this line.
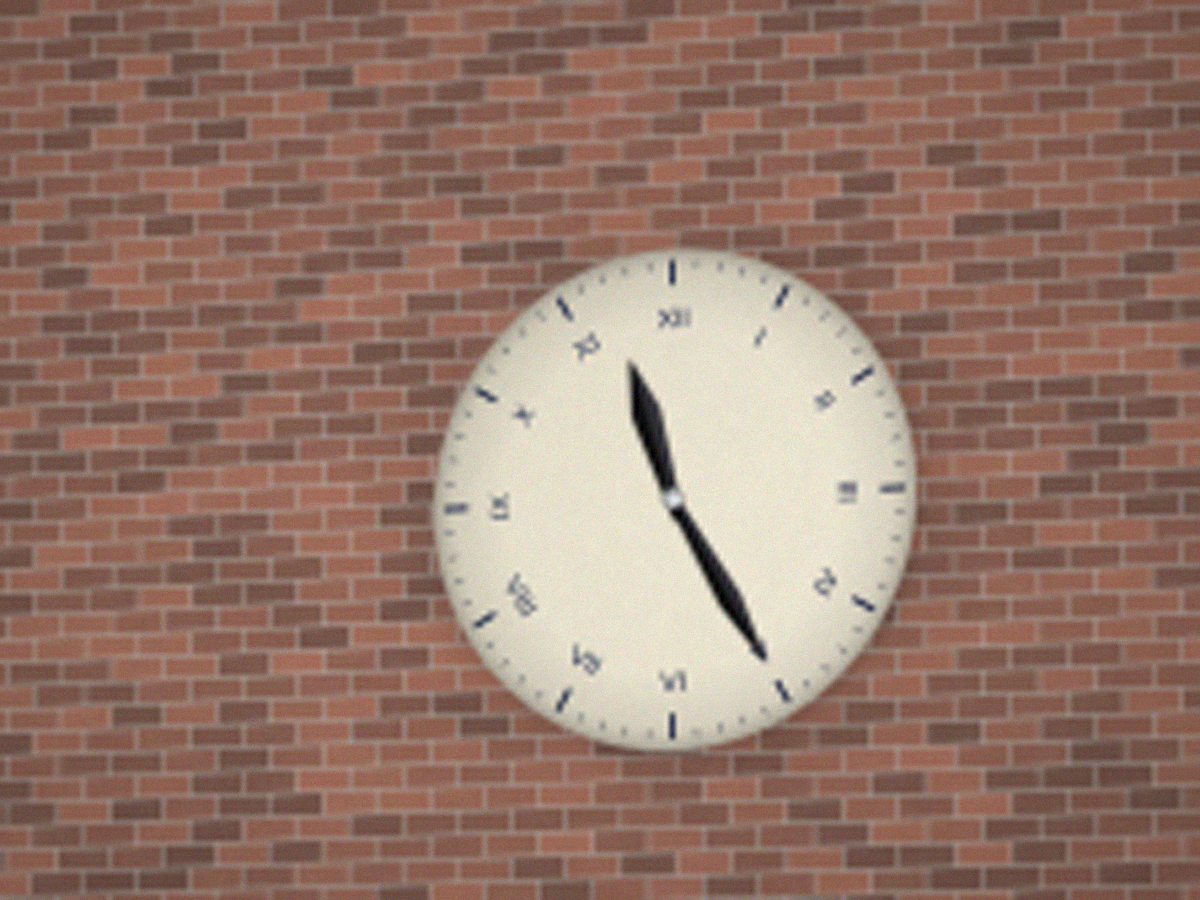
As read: 11h25
